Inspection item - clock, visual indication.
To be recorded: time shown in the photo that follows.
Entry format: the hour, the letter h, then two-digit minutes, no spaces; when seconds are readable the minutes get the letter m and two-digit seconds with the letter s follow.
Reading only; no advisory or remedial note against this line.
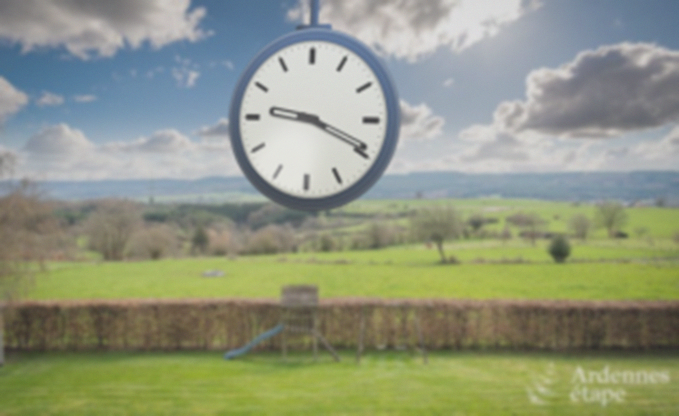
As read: 9h19
